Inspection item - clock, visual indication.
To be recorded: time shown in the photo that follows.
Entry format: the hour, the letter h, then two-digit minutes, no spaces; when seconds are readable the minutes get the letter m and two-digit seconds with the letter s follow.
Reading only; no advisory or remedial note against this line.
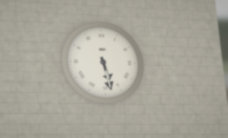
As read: 5h28
